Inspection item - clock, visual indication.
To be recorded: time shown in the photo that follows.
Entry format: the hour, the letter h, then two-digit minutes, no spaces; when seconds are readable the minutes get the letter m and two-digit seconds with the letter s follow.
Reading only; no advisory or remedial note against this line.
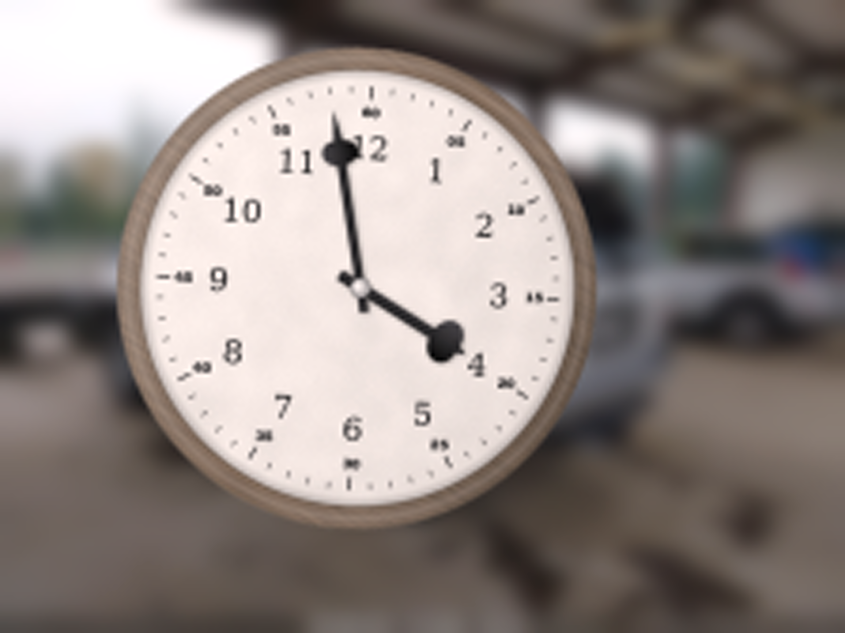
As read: 3h58
